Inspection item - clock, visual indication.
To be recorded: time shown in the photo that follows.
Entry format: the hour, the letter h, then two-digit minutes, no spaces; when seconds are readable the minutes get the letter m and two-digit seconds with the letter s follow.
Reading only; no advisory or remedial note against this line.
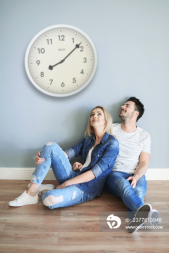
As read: 8h08
